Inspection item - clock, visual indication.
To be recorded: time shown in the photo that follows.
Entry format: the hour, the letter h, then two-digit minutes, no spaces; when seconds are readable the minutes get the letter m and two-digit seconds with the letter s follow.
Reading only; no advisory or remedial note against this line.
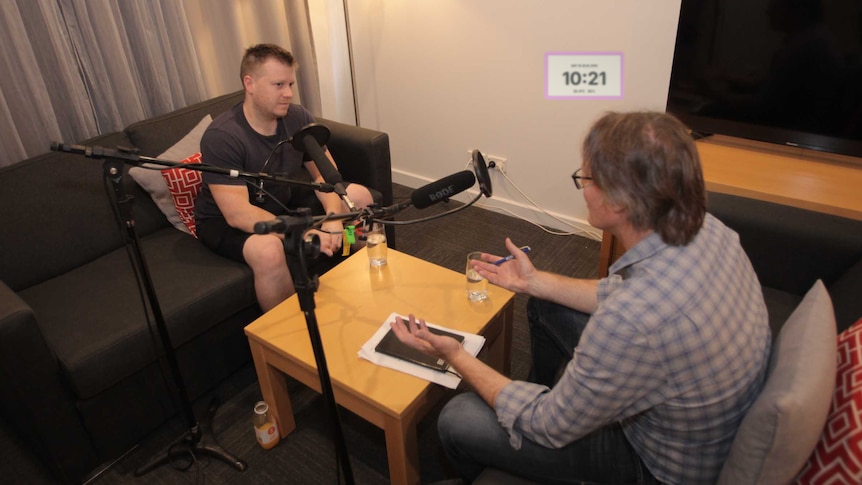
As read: 10h21
